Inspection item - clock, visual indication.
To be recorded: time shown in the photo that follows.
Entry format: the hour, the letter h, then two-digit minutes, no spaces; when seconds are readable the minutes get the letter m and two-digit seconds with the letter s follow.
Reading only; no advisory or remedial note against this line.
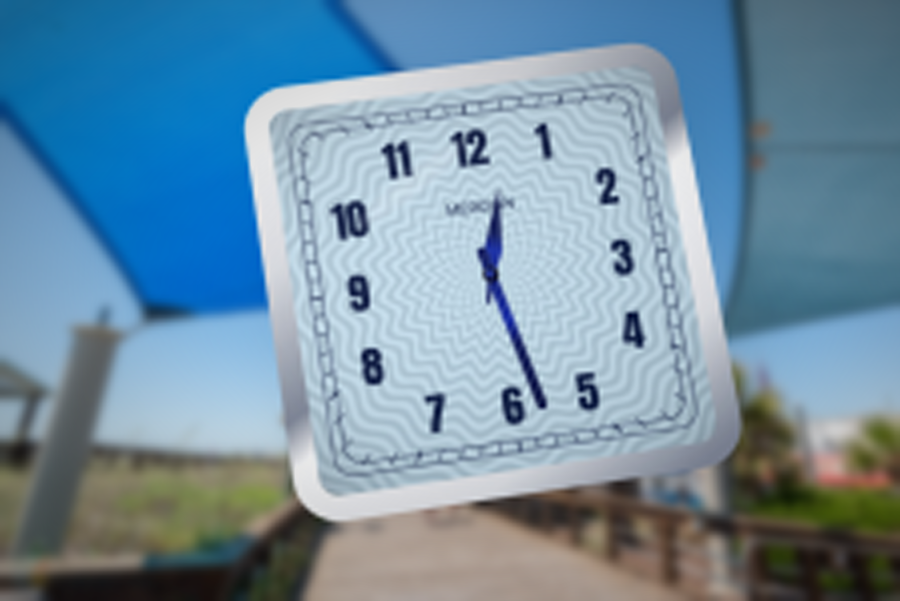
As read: 12h28
